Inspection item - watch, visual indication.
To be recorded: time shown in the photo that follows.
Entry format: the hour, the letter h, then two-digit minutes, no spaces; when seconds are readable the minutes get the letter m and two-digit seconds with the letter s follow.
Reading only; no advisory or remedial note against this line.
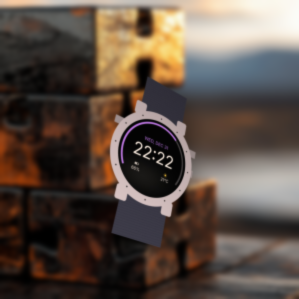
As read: 22h22
